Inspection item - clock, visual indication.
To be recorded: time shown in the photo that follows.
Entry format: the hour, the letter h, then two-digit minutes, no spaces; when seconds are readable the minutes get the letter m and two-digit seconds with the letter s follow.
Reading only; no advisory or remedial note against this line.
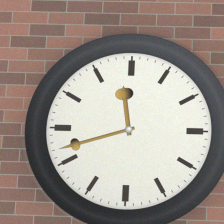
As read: 11h42
